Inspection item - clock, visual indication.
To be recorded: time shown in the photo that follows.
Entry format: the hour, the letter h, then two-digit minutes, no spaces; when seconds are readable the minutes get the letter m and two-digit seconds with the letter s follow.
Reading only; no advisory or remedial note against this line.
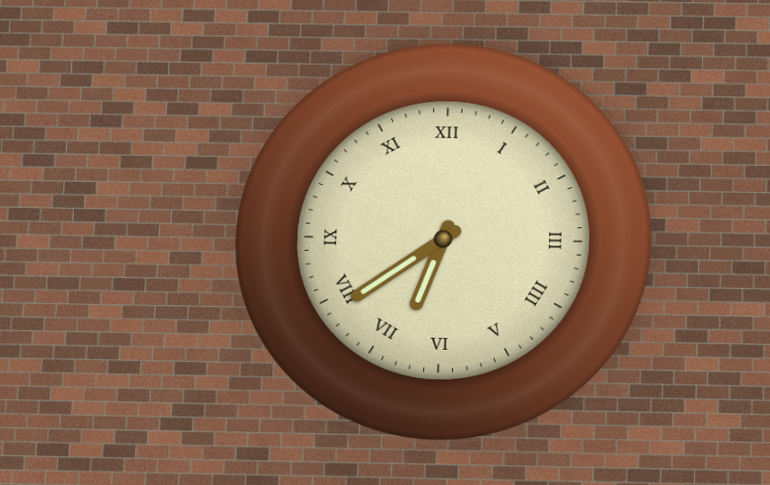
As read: 6h39
